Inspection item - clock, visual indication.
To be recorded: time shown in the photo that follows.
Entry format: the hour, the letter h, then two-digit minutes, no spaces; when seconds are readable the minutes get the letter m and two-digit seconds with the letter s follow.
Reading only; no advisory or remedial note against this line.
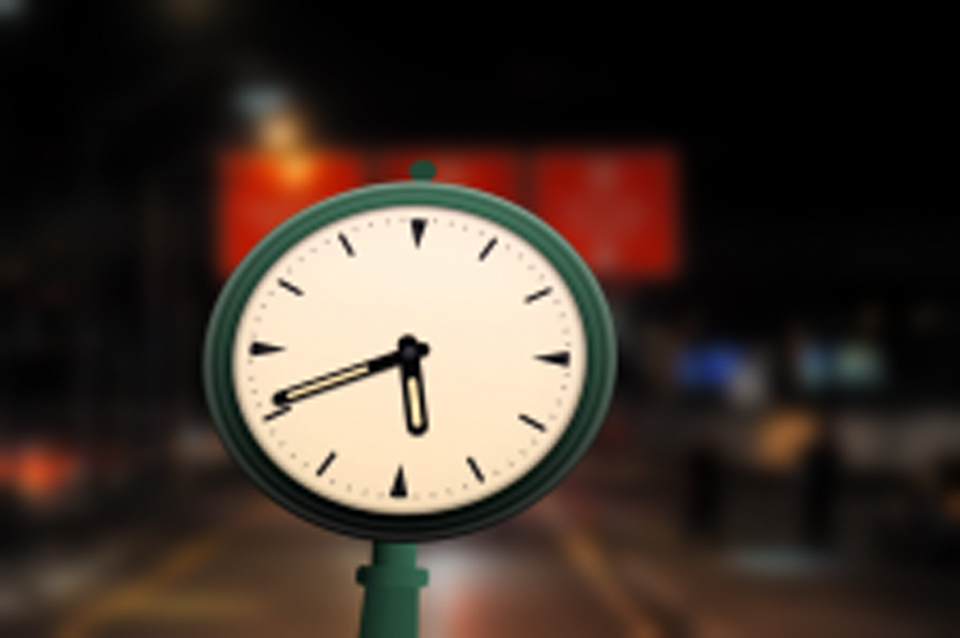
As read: 5h41
